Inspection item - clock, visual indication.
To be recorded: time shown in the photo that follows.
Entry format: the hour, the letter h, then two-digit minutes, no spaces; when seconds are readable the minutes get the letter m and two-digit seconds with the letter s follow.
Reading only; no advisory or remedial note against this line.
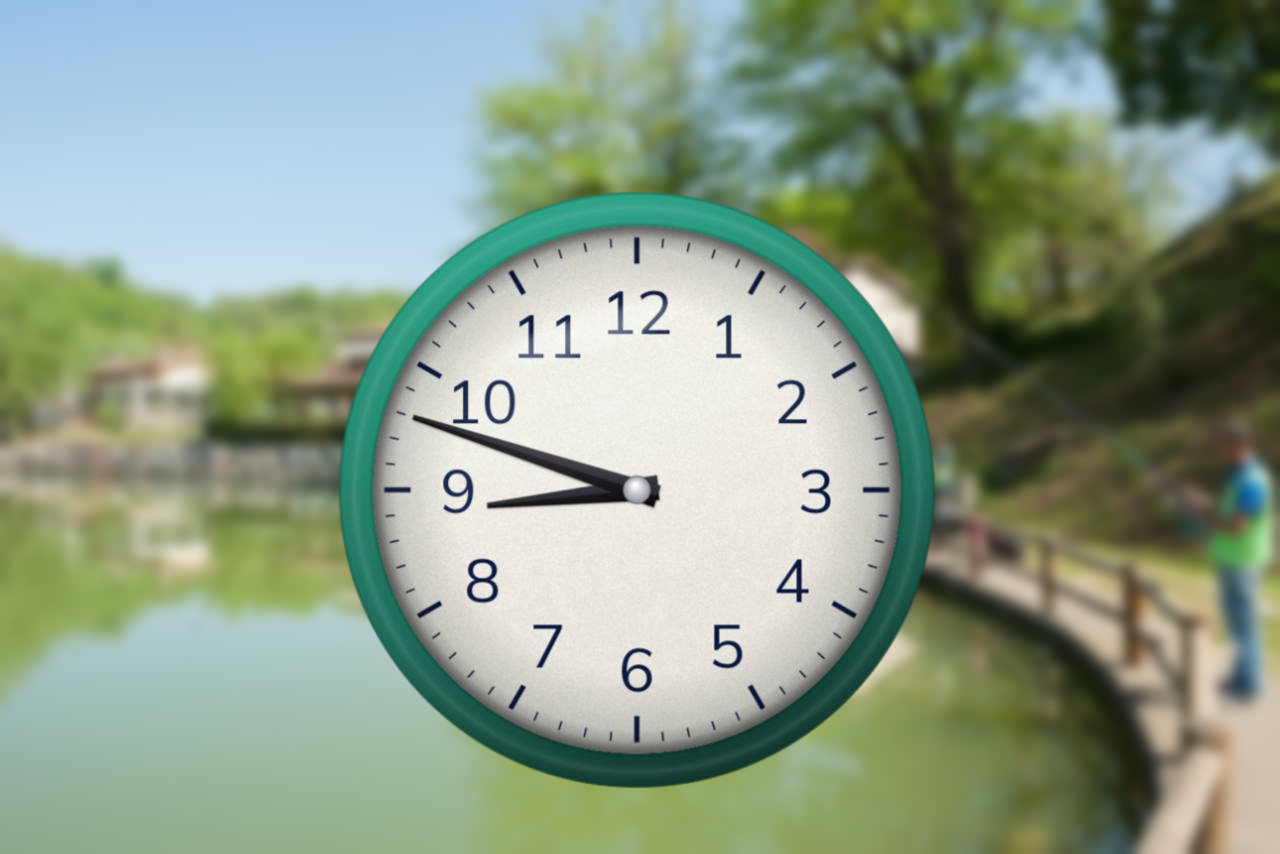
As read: 8h48
